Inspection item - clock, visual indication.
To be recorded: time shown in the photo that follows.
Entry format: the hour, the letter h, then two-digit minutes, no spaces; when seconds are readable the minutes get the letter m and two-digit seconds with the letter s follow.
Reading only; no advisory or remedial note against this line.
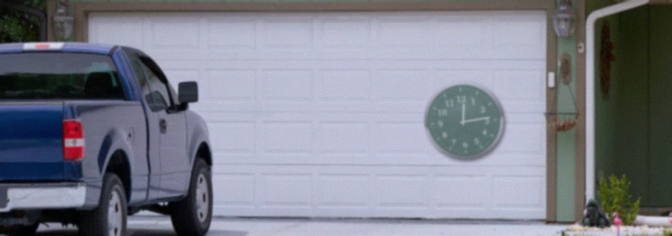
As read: 12h14
